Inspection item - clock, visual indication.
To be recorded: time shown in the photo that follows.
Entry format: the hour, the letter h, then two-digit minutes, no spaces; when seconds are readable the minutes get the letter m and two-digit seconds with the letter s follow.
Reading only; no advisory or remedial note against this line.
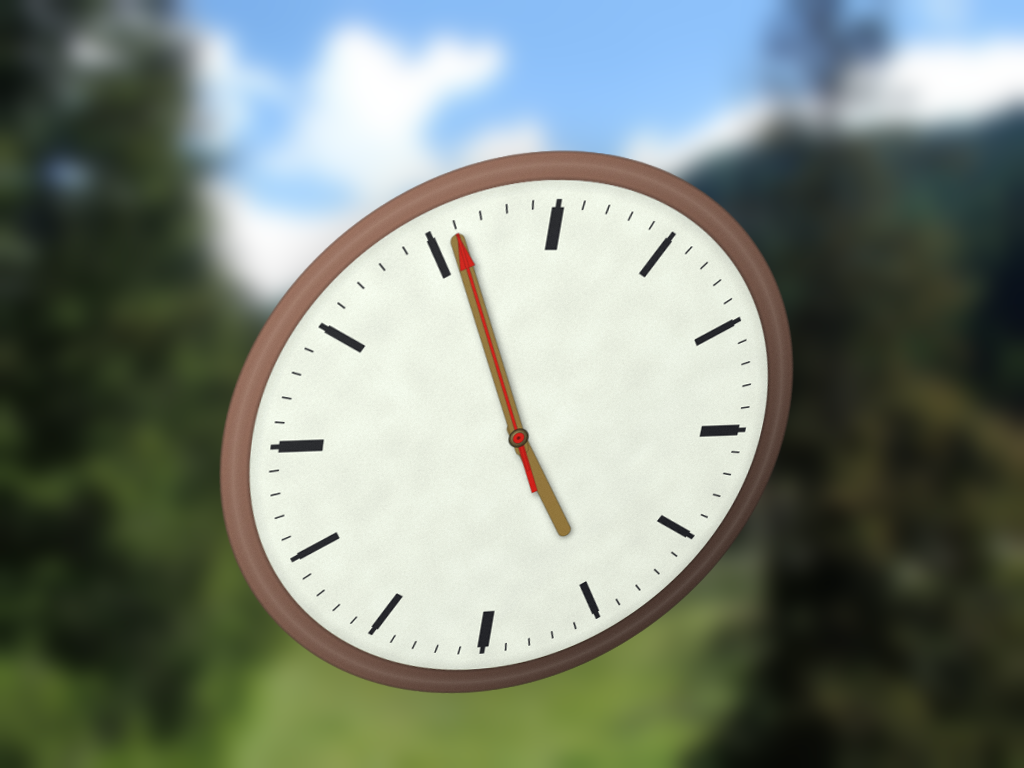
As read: 4h55m56s
